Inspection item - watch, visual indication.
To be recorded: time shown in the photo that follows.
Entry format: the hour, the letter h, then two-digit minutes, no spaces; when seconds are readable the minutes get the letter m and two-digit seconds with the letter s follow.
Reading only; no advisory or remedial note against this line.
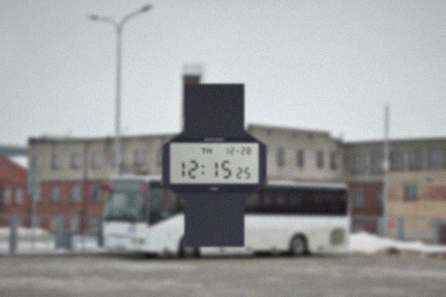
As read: 12h15m25s
